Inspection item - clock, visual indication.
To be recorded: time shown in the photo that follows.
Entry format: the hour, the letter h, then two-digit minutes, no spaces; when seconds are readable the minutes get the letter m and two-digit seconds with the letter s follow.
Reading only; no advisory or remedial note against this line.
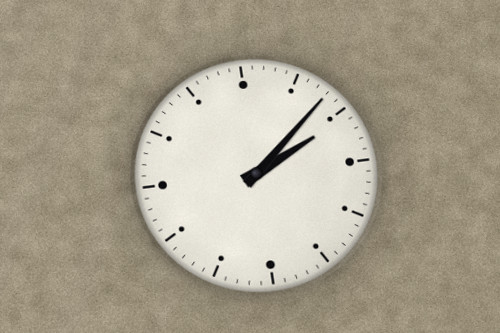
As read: 2h08
